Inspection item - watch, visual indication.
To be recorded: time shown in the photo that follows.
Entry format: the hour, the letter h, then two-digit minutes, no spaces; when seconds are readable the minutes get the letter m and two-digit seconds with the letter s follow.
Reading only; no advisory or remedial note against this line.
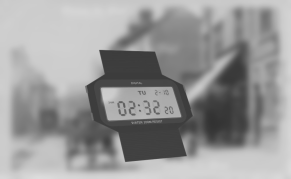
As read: 2h32m20s
